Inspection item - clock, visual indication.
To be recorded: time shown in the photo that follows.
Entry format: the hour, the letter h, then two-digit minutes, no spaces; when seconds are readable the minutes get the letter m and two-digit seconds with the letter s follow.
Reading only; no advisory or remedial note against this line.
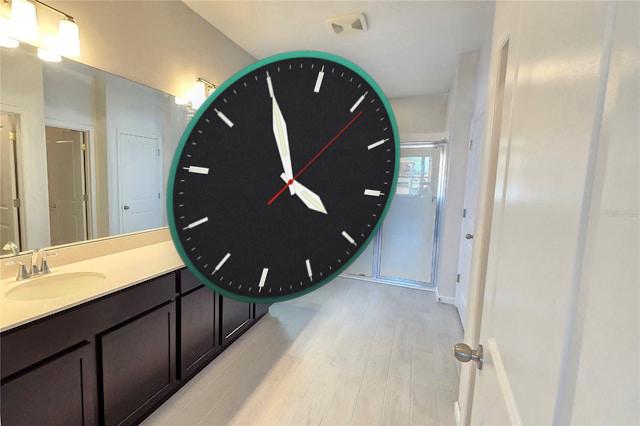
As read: 3h55m06s
